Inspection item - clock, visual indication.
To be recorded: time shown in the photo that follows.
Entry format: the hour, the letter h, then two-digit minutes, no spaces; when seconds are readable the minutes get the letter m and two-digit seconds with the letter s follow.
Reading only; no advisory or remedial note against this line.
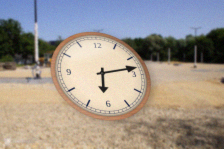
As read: 6h13
